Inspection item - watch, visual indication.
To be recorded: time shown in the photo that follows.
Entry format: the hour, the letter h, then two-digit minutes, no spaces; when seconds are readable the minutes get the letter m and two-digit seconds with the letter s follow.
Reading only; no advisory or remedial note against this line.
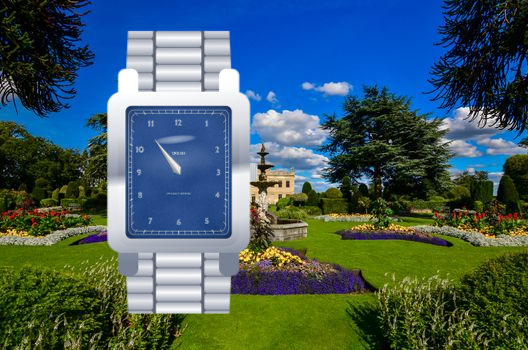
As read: 10h54
